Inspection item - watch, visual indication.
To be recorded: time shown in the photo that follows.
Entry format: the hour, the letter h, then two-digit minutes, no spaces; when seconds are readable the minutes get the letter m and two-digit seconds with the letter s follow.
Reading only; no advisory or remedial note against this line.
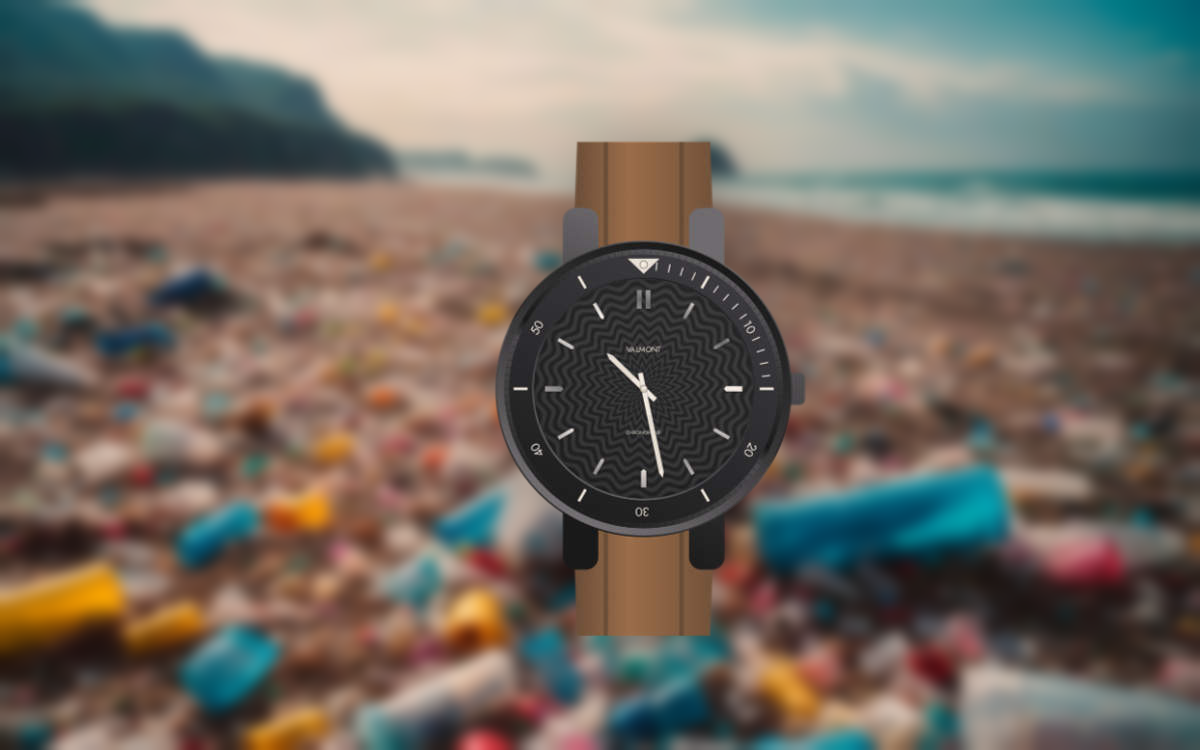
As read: 10h28
